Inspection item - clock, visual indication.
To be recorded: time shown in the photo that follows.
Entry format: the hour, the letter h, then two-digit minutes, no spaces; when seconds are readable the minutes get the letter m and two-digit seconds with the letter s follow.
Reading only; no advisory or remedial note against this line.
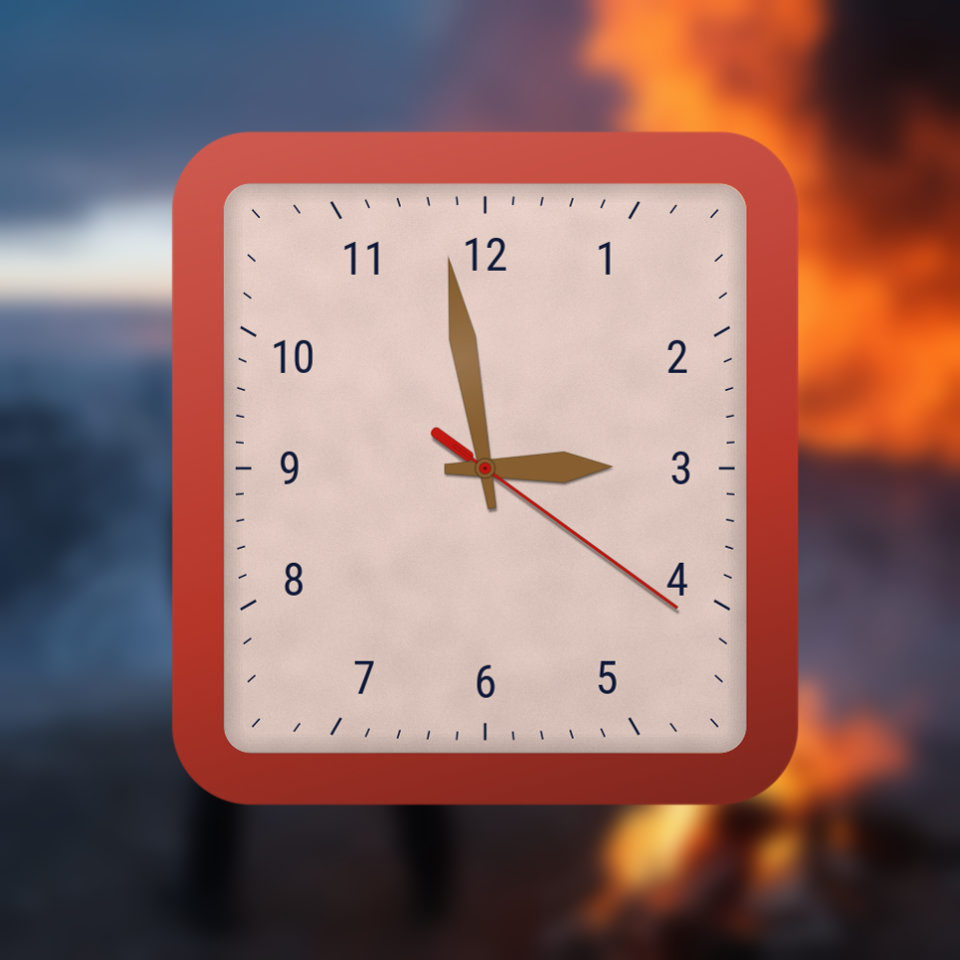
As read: 2h58m21s
